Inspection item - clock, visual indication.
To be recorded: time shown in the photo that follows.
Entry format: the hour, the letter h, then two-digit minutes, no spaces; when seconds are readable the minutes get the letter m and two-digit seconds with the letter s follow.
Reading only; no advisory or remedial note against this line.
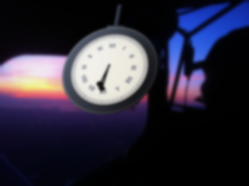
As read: 6h31
